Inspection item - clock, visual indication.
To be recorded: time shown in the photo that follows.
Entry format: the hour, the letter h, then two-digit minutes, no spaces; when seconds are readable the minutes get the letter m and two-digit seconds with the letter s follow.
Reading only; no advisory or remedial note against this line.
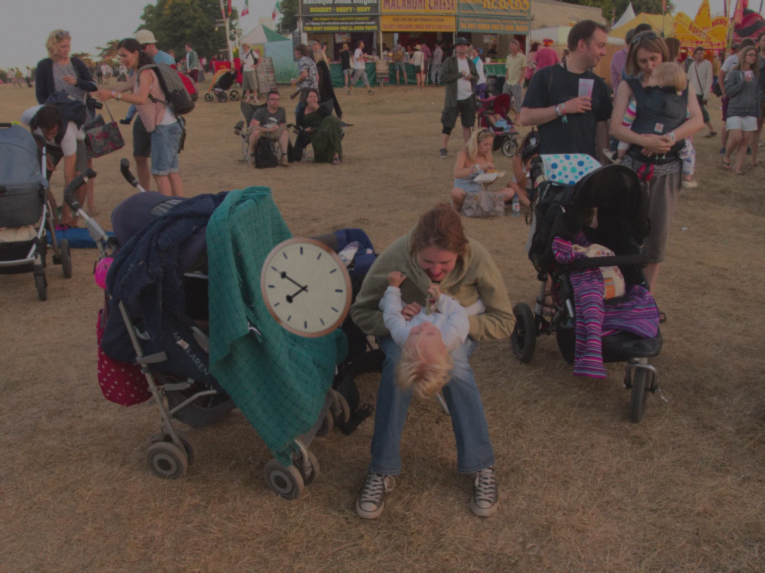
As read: 7h50
